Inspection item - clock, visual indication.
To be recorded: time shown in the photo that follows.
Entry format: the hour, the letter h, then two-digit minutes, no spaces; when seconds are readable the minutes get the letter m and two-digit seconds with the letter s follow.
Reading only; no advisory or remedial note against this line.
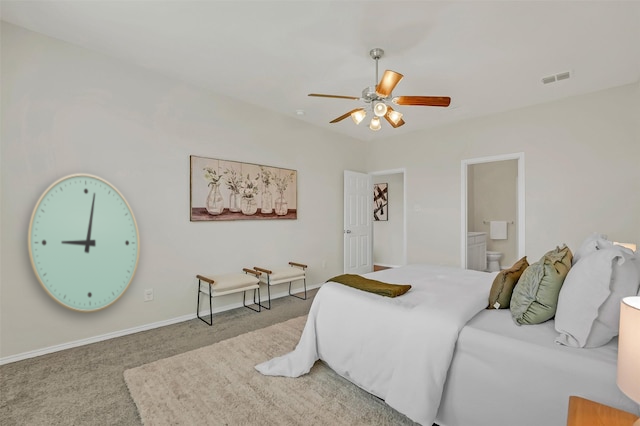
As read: 9h02
